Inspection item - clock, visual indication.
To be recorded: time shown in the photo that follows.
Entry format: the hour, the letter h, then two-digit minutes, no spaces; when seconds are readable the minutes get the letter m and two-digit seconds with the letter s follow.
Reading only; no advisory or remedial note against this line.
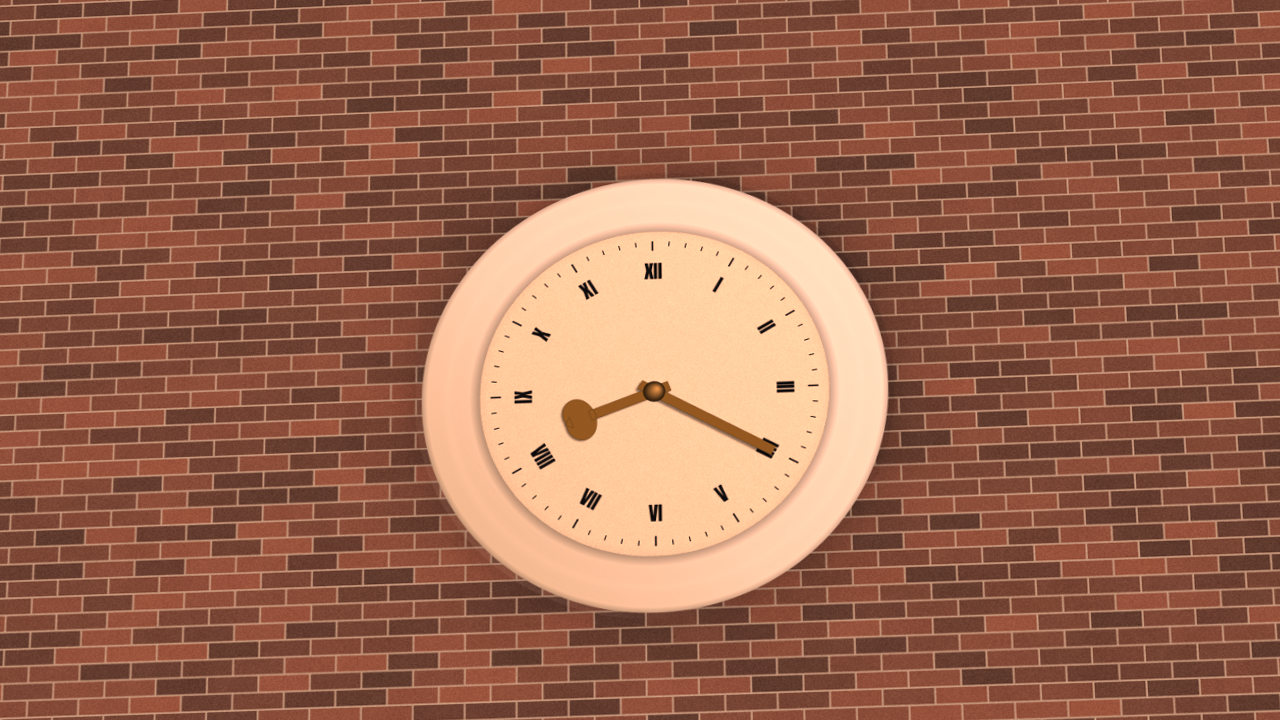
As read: 8h20
